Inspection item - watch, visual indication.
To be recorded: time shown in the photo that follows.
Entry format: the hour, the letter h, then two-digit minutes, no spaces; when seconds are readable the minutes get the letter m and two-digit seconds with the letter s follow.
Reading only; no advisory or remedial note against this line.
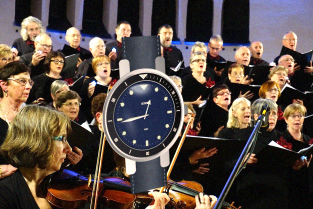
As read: 12h44
